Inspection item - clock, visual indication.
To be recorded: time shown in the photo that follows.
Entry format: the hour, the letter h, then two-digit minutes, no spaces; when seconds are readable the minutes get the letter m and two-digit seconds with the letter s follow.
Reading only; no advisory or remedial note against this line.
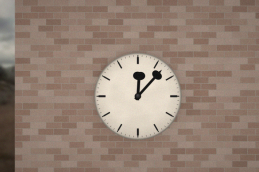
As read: 12h07
